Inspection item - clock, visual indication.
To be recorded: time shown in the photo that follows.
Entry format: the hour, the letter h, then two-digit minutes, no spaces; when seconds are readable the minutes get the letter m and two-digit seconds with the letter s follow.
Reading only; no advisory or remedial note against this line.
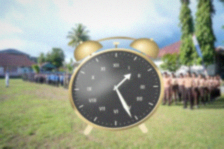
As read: 1h26
